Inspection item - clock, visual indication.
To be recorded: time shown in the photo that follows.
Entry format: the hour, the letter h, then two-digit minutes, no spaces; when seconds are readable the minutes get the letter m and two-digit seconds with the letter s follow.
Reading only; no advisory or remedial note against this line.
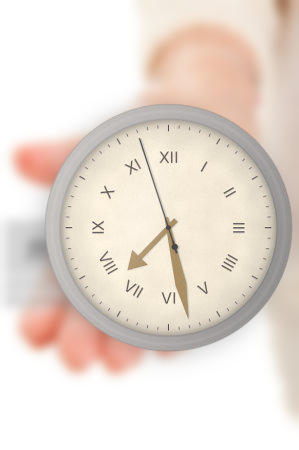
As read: 7h27m57s
